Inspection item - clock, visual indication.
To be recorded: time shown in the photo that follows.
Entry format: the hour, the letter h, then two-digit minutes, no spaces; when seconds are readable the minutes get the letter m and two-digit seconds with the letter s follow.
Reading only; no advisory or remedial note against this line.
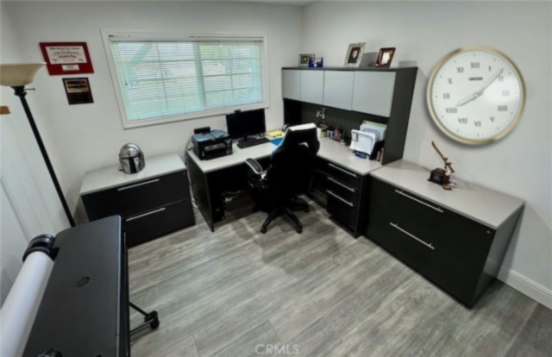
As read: 8h08
